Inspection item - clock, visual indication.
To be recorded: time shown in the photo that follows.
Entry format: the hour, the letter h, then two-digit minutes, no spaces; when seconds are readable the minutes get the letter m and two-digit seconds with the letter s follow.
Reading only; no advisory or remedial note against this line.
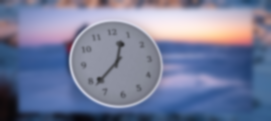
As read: 12h38
